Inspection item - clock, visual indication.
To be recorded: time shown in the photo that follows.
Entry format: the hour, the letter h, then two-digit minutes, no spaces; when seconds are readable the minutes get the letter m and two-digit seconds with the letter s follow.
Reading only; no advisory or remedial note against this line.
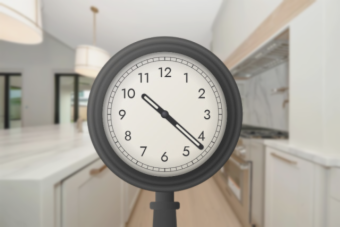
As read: 10h22
